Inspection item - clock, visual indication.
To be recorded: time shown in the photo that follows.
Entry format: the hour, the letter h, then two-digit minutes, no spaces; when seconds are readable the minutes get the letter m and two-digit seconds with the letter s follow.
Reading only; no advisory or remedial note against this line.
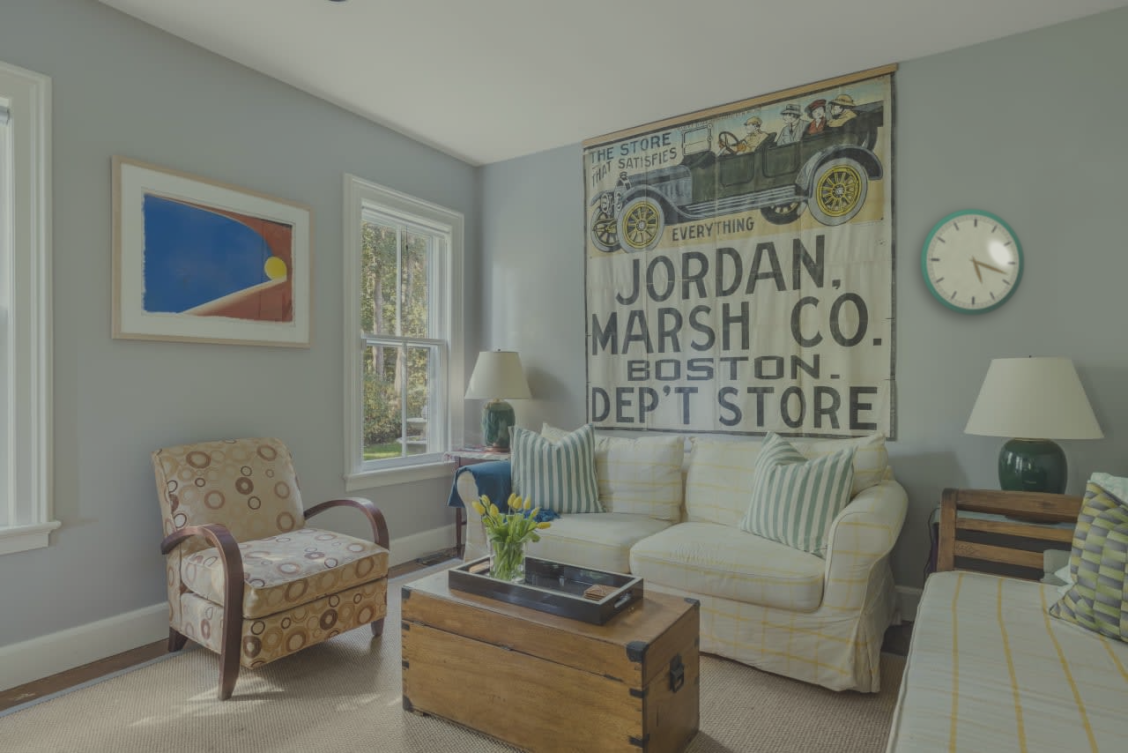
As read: 5h18
